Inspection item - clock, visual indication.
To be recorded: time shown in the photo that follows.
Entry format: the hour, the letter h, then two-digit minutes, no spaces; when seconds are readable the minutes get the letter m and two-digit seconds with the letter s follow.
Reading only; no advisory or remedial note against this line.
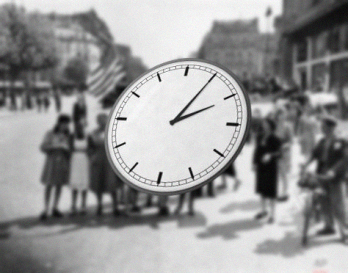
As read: 2h05
